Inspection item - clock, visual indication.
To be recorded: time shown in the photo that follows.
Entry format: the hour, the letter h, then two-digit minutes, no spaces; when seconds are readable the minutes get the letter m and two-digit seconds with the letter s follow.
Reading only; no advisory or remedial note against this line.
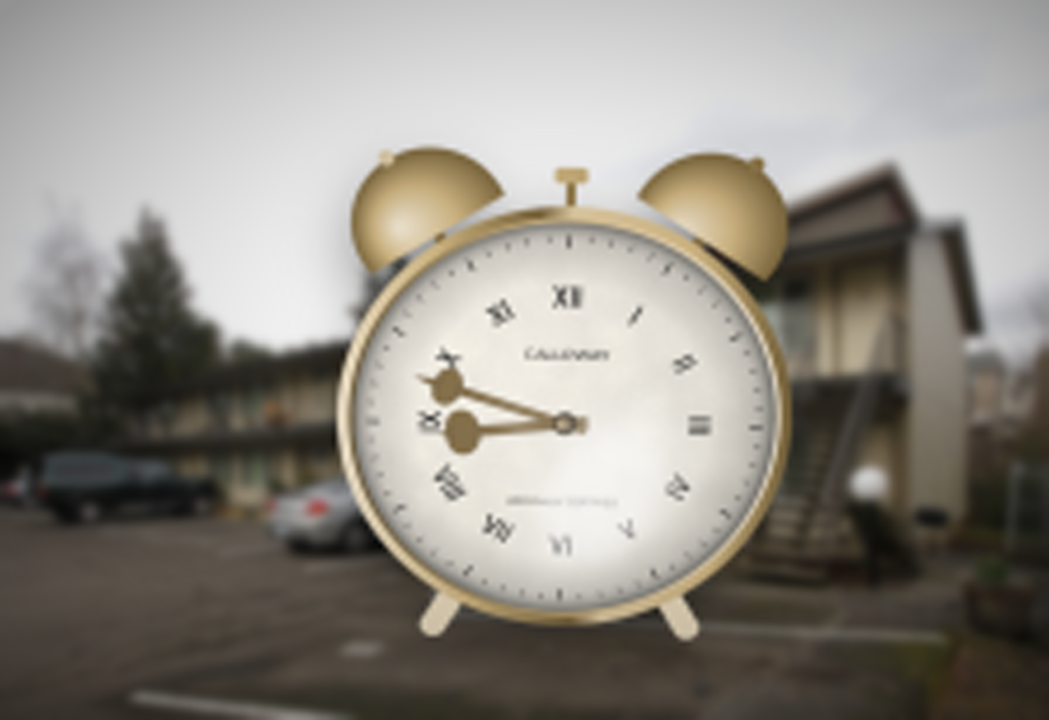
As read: 8h48
